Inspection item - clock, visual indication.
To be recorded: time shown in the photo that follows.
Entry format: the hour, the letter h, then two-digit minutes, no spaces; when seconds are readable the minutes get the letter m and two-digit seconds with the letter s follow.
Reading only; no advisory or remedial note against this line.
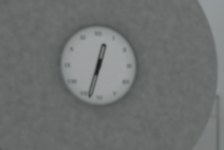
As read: 12h33
